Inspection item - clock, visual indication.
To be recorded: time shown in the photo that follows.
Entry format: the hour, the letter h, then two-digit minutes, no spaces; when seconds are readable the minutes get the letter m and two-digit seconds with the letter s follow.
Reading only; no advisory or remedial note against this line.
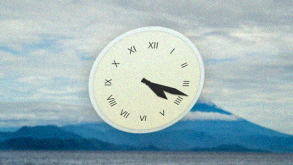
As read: 4h18
